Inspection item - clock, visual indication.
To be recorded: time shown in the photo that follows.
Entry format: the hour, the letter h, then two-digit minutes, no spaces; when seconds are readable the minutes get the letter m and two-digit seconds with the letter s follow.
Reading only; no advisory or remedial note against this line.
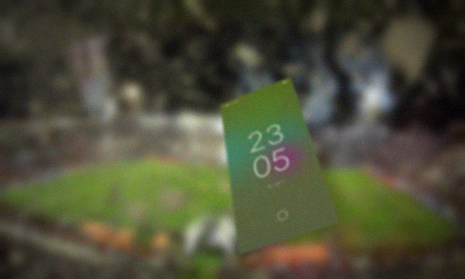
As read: 23h05
